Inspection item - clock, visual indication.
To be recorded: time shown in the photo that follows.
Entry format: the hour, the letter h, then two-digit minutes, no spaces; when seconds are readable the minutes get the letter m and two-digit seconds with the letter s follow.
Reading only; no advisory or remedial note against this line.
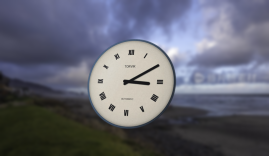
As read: 3h10
